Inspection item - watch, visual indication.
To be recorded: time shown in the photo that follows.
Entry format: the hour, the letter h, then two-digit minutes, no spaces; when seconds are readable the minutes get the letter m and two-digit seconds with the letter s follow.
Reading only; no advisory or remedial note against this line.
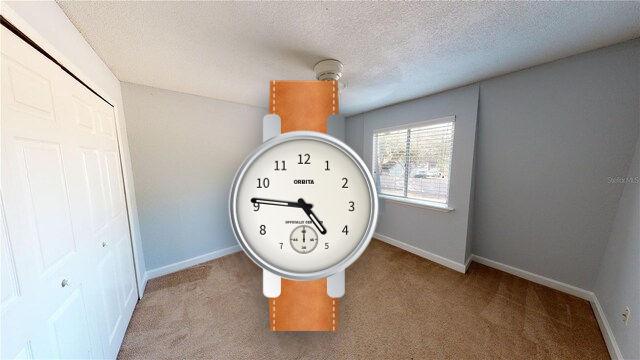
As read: 4h46
